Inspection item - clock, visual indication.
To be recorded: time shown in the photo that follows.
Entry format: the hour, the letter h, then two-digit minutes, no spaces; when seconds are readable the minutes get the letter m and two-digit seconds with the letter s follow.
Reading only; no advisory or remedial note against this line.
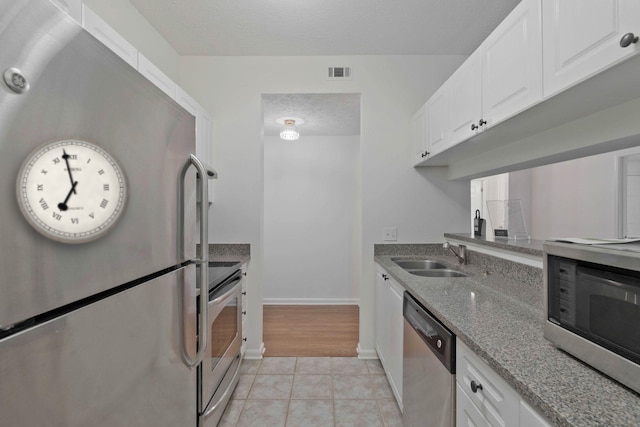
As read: 6h58
